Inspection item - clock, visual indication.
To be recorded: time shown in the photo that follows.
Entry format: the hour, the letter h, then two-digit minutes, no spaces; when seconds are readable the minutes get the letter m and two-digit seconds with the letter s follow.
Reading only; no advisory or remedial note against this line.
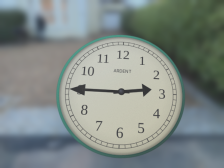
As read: 2h45
